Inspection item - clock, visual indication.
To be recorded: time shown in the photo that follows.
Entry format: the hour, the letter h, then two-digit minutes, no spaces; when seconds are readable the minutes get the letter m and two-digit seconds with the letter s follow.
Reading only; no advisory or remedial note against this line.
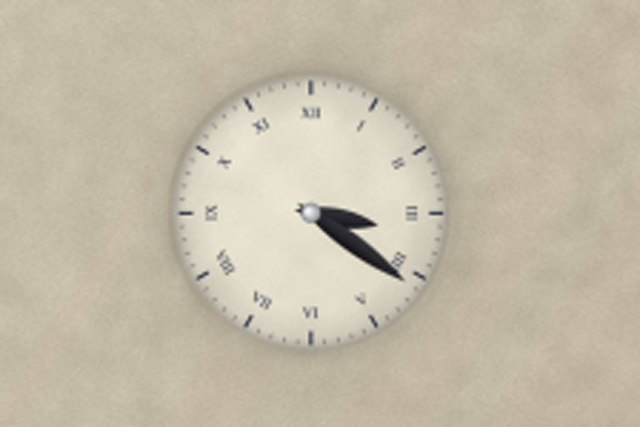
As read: 3h21
